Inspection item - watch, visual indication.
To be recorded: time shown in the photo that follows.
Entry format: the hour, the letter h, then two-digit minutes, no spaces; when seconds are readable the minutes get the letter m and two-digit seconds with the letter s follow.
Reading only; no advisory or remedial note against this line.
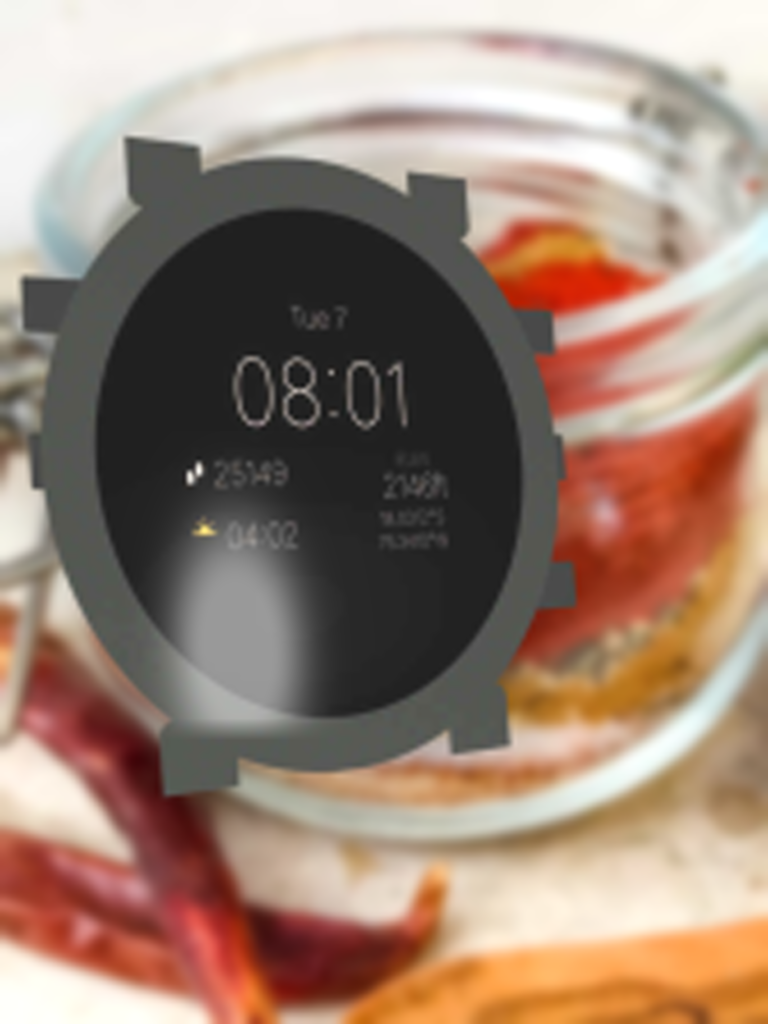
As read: 8h01
